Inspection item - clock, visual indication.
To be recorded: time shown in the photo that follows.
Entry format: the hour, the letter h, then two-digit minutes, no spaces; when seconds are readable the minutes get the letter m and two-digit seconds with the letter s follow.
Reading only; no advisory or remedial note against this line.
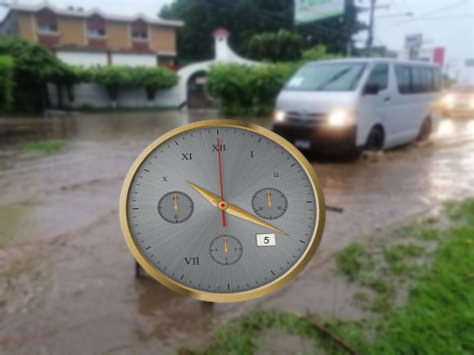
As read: 10h20
